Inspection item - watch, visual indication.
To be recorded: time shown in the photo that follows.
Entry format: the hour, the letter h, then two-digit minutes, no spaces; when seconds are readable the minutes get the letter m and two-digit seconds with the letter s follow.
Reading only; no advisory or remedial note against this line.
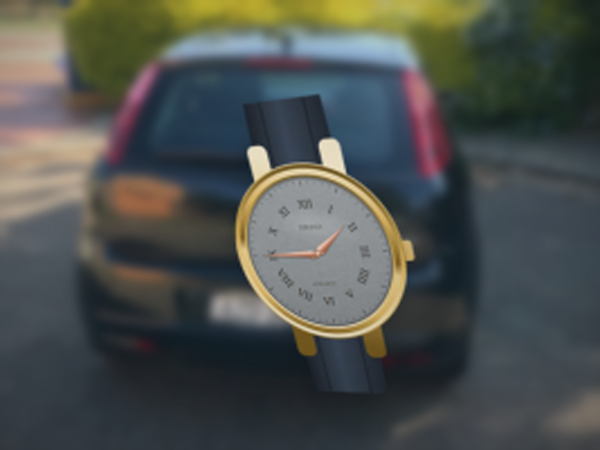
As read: 1h45
